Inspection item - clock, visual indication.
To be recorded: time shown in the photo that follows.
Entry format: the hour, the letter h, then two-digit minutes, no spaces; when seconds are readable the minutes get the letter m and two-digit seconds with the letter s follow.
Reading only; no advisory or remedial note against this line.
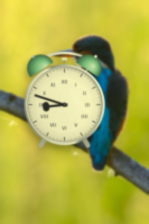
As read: 8h48
